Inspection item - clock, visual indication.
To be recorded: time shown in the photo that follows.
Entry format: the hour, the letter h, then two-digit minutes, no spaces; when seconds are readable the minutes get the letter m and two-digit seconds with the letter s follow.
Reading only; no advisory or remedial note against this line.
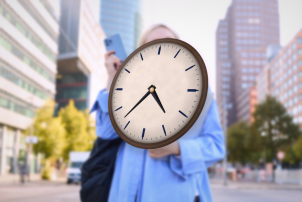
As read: 4h37
